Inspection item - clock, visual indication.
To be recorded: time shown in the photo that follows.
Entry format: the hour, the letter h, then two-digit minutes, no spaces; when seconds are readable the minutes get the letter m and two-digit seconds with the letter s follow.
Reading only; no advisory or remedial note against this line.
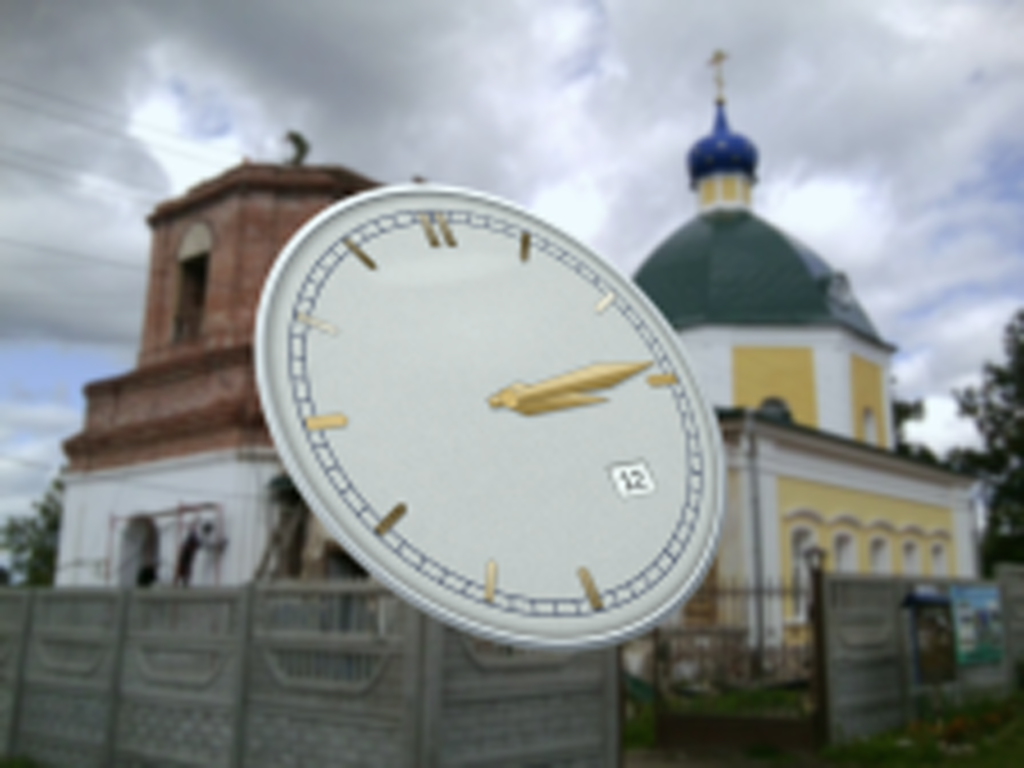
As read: 3h14
